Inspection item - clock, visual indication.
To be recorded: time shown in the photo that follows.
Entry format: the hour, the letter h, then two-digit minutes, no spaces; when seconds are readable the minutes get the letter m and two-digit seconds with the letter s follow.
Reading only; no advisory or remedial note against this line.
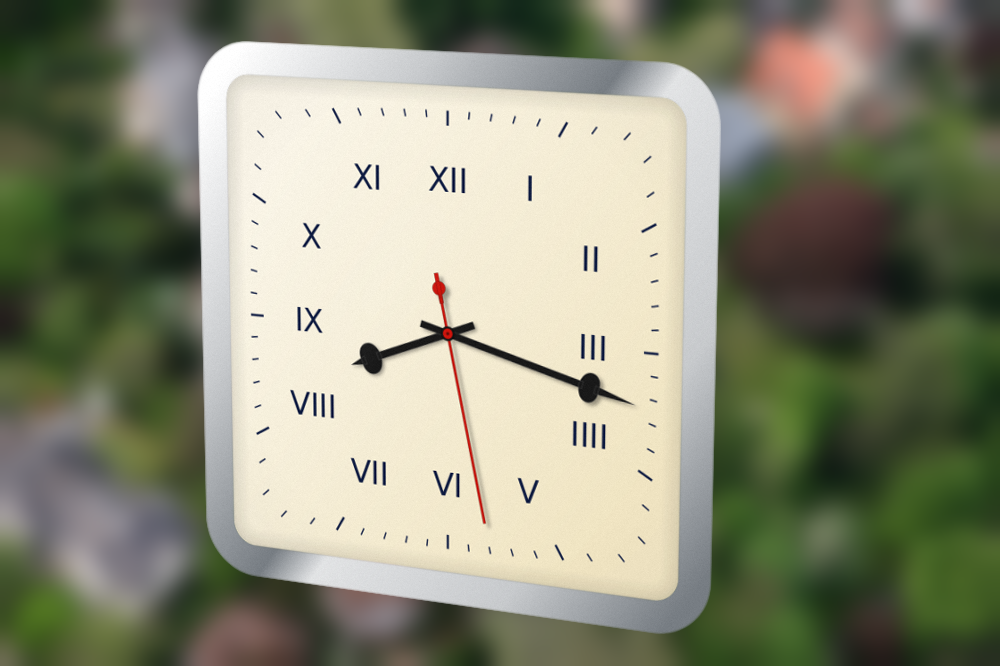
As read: 8h17m28s
